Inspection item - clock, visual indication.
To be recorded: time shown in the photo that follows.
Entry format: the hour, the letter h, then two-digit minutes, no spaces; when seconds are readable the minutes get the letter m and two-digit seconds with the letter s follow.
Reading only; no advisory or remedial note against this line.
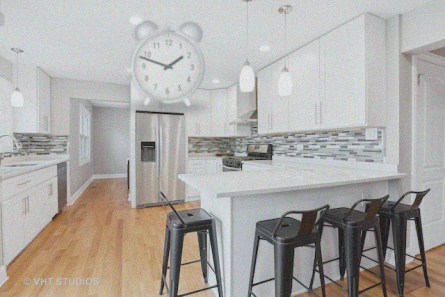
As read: 1h48
